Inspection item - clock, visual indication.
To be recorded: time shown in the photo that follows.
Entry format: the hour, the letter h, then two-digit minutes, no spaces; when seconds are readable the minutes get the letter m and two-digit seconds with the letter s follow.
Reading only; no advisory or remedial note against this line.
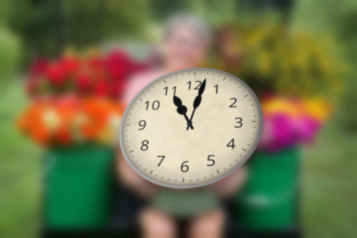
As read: 11h02
